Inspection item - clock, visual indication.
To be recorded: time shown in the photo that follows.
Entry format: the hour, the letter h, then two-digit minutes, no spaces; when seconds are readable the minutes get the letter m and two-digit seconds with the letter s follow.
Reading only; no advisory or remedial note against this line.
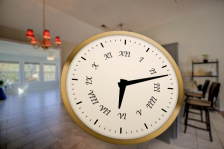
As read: 6h12
